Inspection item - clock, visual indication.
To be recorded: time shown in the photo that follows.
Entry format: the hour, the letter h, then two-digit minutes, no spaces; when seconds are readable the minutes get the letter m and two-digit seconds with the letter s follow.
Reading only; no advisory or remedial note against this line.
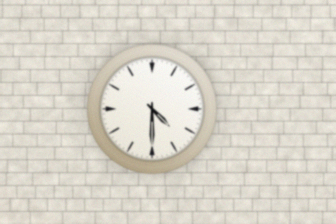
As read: 4h30
